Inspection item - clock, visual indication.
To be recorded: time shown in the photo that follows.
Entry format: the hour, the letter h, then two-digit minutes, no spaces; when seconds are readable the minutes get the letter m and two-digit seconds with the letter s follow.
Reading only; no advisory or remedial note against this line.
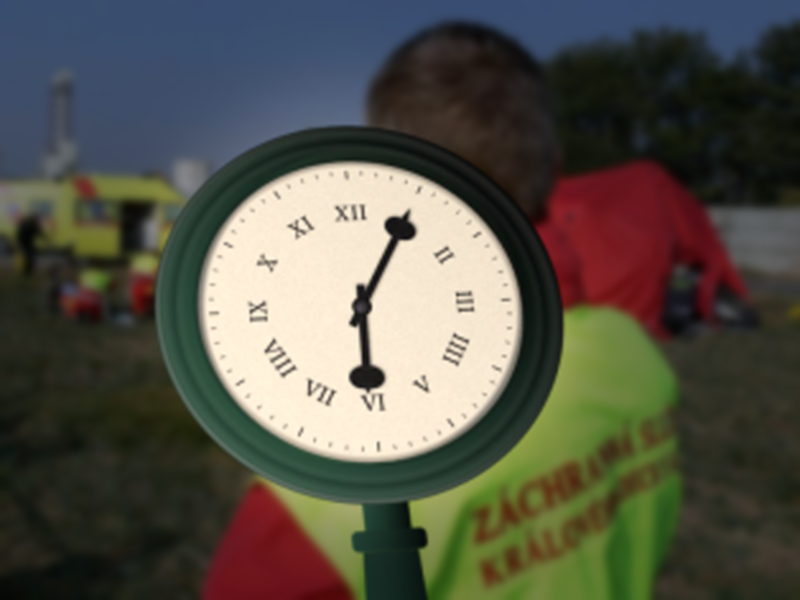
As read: 6h05
